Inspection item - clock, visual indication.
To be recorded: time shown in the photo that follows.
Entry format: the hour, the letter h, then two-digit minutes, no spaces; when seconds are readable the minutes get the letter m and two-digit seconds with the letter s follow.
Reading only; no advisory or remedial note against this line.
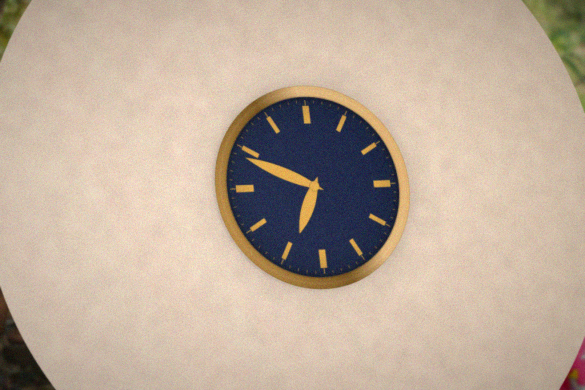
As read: 6h49
